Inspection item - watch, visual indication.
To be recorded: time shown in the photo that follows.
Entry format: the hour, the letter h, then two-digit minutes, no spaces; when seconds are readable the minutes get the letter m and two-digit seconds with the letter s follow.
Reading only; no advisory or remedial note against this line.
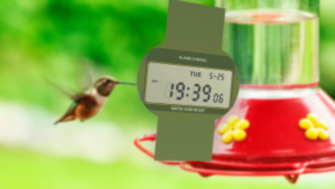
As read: 19h39
